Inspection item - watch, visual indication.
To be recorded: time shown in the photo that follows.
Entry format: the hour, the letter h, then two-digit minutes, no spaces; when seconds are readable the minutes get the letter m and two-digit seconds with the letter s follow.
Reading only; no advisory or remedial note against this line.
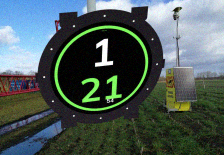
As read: 1h21
